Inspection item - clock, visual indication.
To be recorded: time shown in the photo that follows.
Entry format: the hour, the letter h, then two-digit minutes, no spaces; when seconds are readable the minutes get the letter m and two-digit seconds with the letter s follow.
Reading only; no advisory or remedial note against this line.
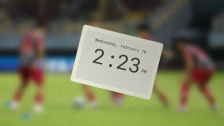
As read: 2h23
